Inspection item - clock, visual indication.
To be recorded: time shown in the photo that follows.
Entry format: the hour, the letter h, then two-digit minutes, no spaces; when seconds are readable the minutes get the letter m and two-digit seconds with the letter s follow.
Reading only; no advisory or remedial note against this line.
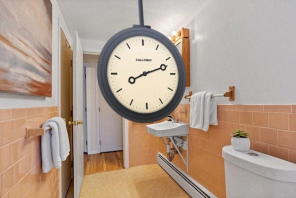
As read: 8h12
